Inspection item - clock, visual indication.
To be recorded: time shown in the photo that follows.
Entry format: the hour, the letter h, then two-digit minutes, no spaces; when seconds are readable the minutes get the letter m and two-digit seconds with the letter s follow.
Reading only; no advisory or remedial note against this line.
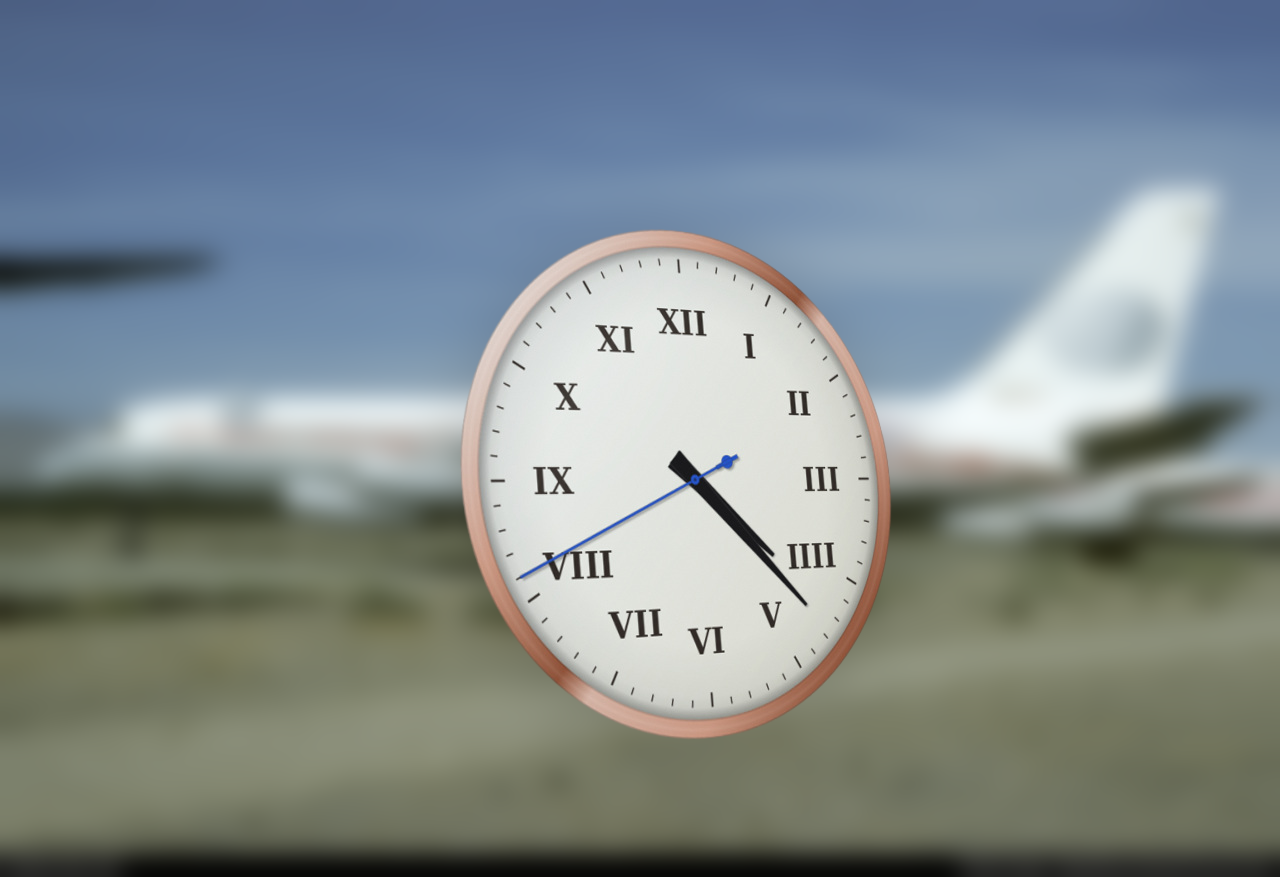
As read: 4h22m41s
